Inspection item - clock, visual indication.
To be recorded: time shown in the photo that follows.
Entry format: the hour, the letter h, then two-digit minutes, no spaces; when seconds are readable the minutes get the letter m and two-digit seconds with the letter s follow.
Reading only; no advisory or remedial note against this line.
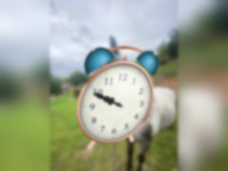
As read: 9h49
